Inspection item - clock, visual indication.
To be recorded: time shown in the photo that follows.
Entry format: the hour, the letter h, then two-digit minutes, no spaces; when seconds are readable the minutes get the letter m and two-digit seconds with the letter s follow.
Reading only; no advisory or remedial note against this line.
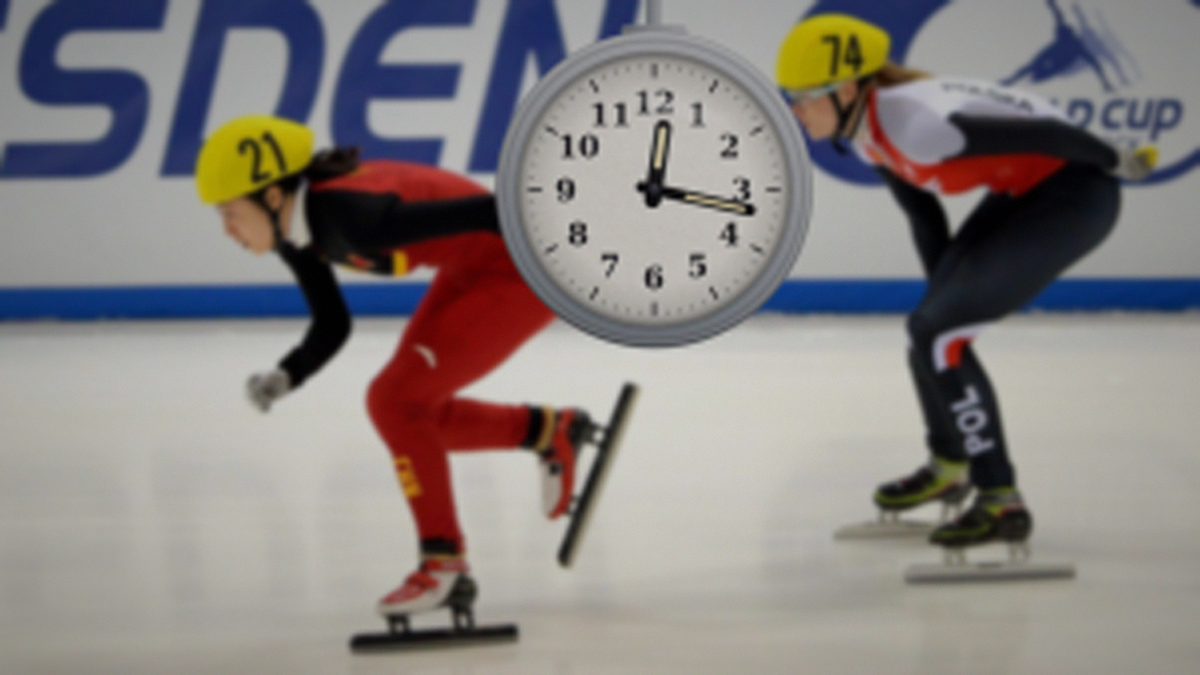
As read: 12h17
